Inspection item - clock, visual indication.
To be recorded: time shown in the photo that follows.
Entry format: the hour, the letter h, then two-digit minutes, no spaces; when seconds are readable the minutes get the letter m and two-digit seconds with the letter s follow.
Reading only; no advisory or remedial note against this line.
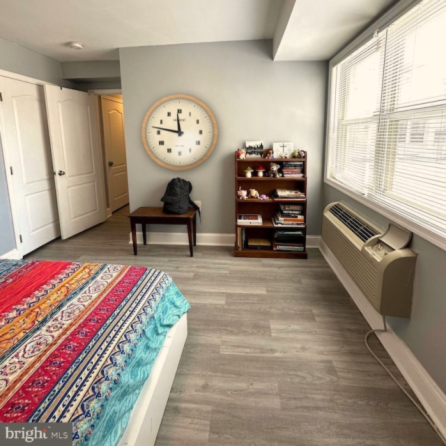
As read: 11h47
